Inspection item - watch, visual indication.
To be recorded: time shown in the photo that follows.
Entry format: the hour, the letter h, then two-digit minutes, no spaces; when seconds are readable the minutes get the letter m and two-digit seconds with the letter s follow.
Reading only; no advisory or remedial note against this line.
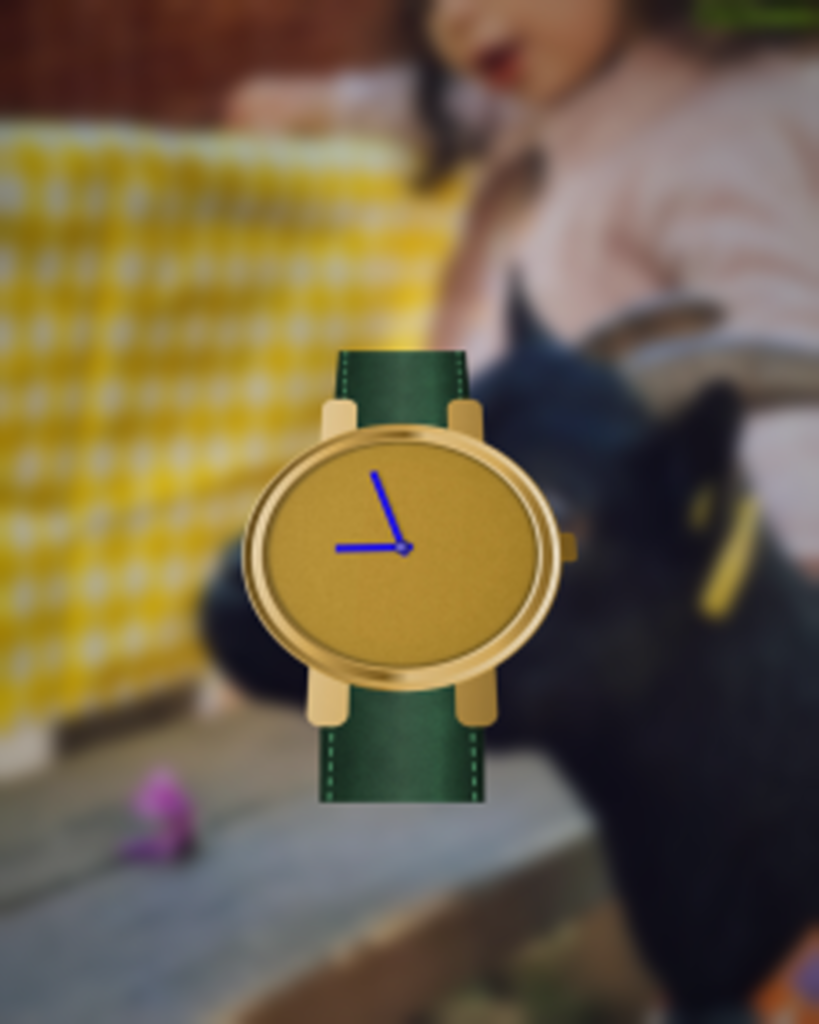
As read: 8h57
